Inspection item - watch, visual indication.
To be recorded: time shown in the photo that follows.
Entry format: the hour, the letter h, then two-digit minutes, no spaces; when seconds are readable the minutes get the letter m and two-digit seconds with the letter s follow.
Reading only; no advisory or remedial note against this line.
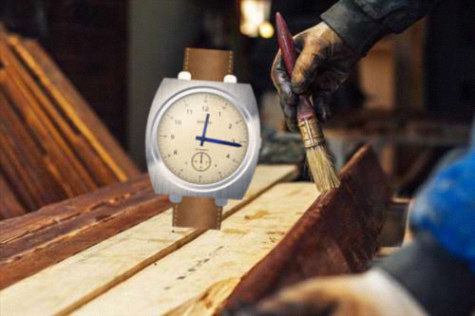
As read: 12h16
